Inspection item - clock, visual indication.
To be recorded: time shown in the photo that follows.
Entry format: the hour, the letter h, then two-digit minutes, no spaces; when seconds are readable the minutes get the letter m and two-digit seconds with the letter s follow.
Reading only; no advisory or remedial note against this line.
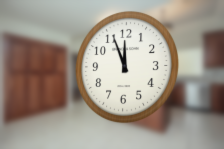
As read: 11h56
